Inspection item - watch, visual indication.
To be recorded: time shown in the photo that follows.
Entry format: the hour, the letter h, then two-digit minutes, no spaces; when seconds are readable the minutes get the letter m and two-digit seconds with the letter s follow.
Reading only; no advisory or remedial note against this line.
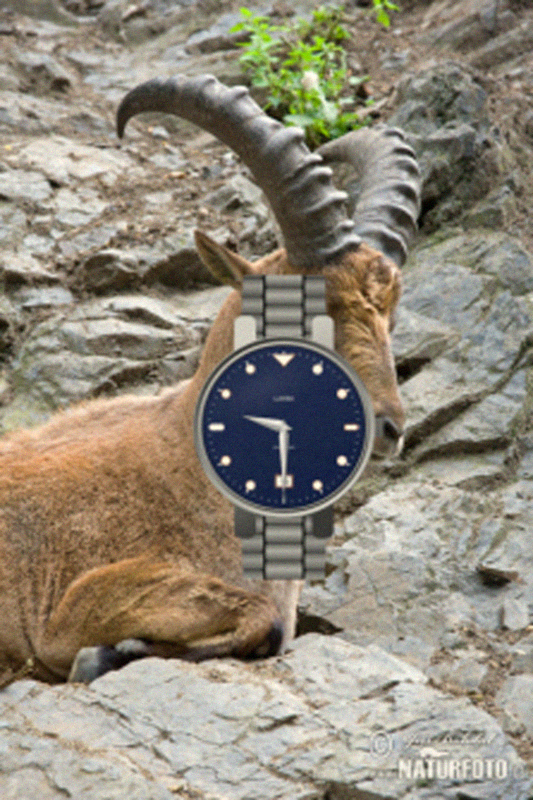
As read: 9h30
